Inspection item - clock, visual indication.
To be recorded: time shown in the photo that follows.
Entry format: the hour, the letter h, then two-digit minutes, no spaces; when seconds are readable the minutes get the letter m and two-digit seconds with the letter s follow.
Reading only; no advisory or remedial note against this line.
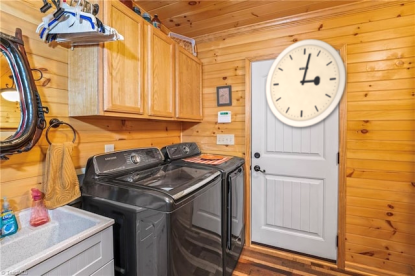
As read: 3h02
